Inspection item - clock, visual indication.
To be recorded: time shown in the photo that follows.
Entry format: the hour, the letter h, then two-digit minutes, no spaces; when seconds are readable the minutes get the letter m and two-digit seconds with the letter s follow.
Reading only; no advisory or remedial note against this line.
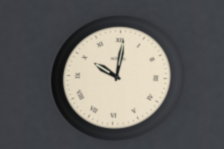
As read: 10h01
